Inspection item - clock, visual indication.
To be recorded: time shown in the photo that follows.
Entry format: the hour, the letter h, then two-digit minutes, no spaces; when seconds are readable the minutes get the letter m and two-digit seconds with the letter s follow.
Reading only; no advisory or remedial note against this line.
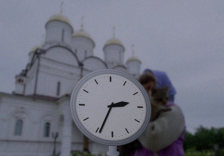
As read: 2h34
